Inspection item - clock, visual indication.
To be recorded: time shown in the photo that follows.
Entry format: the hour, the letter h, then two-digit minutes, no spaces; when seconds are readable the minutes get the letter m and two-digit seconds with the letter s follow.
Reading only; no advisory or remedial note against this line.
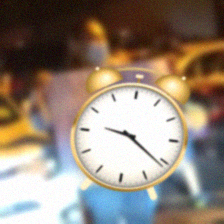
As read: 9h21
